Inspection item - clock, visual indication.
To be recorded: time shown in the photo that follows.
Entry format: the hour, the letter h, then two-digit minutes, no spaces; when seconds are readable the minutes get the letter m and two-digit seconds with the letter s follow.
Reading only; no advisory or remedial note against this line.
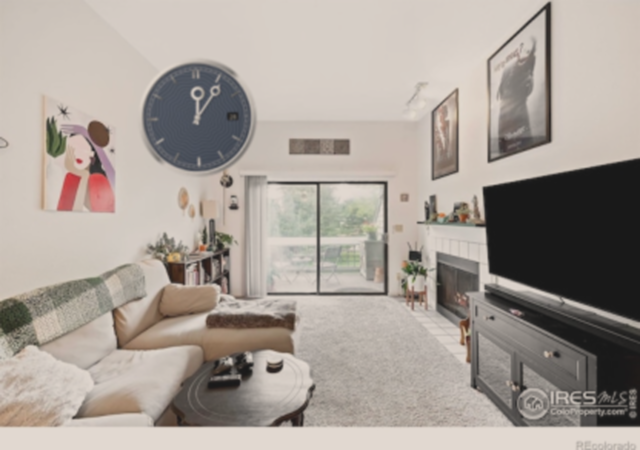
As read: 12h06
